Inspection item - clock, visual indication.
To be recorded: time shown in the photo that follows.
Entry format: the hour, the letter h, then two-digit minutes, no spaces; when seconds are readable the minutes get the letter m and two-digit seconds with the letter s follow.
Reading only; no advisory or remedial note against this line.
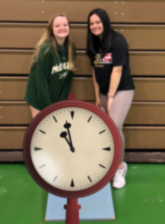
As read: 10h58
